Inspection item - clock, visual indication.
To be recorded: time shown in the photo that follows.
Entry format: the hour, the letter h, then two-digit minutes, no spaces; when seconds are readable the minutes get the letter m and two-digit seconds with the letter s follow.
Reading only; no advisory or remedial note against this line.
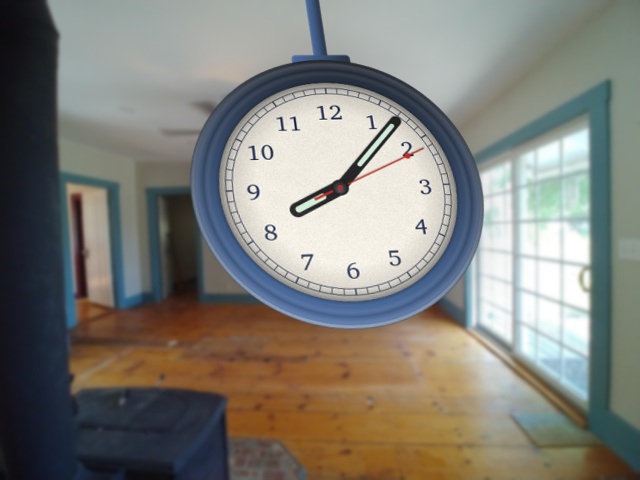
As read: 8h07m11s
